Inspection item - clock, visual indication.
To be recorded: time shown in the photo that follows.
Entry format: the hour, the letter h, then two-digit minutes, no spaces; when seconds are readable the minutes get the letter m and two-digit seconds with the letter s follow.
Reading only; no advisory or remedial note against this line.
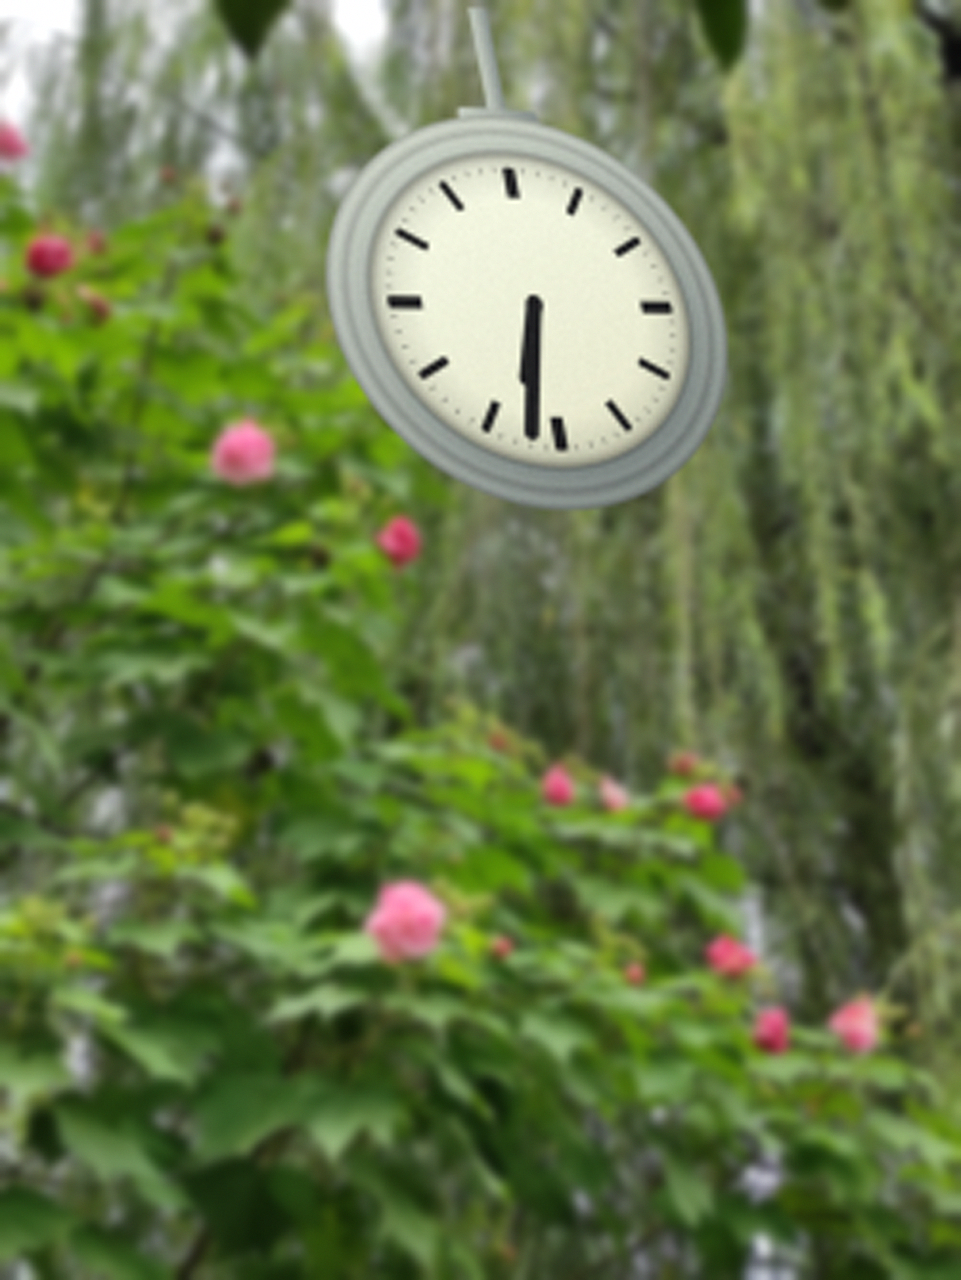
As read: 6h32
